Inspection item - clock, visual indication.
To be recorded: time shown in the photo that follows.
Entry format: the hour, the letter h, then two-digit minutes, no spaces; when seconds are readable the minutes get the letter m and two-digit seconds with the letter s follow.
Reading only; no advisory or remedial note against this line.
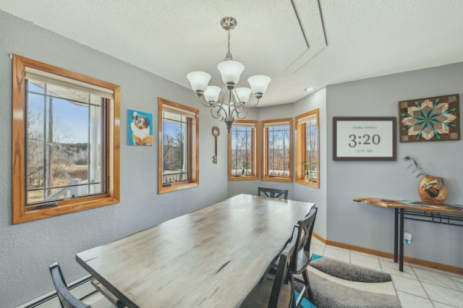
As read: 3h20
